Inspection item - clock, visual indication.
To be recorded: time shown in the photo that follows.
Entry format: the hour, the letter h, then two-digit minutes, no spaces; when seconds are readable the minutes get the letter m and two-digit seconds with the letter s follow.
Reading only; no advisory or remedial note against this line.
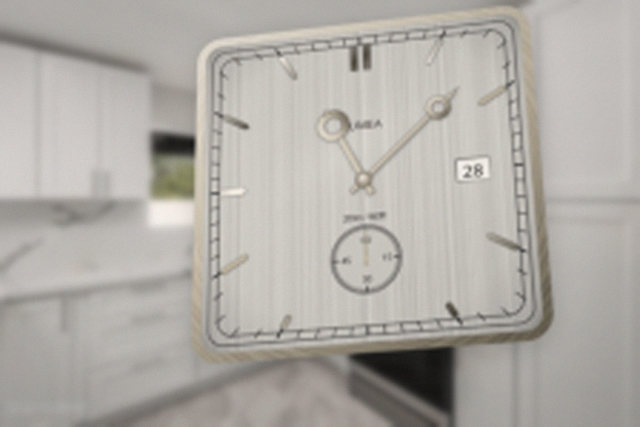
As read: 11h08
